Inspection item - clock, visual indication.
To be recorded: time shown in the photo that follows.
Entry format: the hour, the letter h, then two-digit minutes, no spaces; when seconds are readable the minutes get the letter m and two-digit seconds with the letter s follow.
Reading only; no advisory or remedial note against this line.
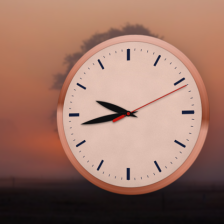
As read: 9h43m11s
